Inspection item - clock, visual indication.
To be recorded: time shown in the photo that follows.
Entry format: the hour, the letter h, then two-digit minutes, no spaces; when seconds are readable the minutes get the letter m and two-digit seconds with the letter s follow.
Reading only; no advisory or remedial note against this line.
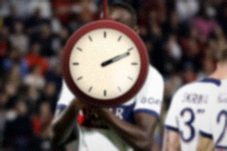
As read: 2h11
